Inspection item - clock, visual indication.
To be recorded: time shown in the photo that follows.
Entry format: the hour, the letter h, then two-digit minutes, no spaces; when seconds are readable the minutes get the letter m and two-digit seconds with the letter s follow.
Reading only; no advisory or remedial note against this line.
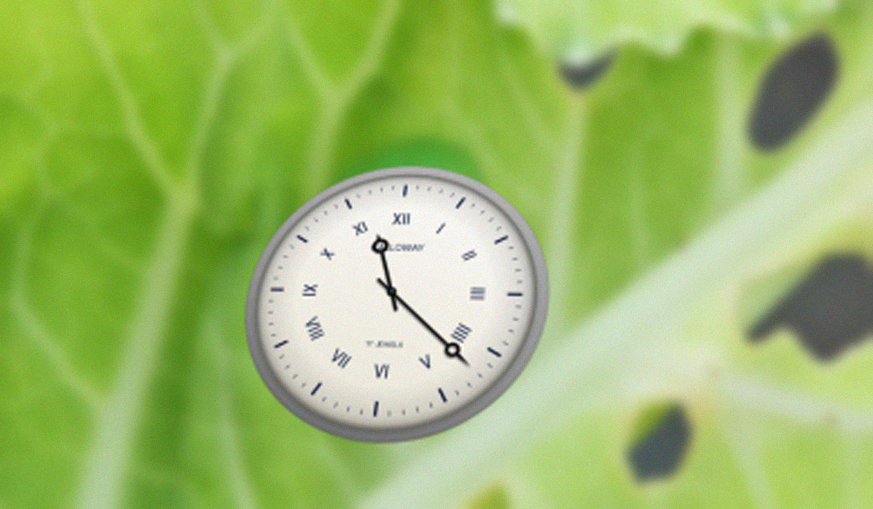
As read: 11h22
